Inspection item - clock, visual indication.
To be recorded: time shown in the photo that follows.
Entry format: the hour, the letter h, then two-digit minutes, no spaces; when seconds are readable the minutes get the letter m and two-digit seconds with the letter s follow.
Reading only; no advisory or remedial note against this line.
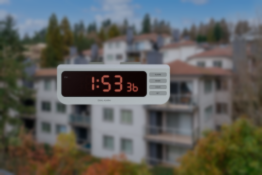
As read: 1h53m36s
